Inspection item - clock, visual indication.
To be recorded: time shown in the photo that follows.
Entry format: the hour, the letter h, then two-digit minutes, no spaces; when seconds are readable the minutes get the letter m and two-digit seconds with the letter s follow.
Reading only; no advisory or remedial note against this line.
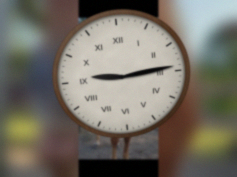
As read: 9h14
